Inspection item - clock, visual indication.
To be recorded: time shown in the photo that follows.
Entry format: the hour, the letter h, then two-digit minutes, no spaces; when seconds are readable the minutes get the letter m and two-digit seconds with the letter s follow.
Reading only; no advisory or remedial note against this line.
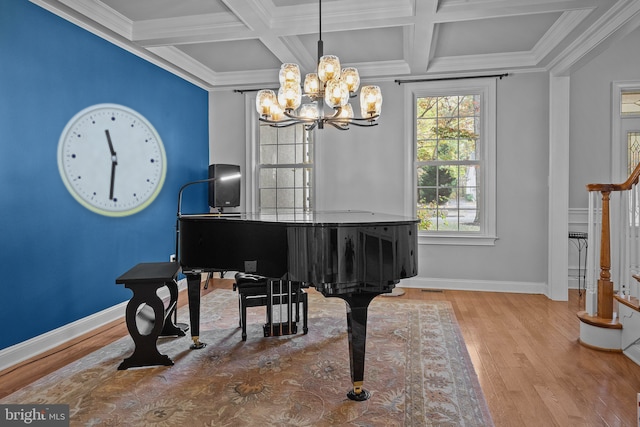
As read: 11h31
